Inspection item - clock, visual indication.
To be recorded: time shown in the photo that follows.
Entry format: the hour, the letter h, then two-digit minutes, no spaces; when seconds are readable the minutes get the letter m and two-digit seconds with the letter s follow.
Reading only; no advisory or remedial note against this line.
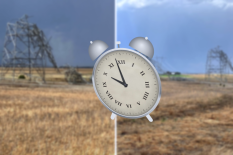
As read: 9h58
